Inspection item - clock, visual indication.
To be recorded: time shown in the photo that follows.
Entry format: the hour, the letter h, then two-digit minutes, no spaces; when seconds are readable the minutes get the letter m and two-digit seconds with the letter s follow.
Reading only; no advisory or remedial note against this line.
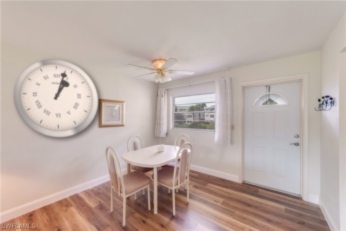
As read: 1h03
